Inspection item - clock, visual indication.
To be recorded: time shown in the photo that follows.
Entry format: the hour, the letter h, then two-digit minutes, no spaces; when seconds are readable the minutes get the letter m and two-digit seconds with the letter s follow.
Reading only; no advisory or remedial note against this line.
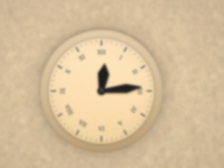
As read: 12h14
